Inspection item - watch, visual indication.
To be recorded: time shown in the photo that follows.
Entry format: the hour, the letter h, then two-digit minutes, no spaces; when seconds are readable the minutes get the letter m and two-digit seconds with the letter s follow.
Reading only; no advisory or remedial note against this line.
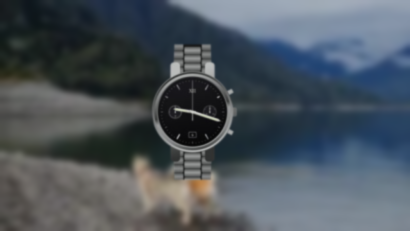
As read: 9h18
